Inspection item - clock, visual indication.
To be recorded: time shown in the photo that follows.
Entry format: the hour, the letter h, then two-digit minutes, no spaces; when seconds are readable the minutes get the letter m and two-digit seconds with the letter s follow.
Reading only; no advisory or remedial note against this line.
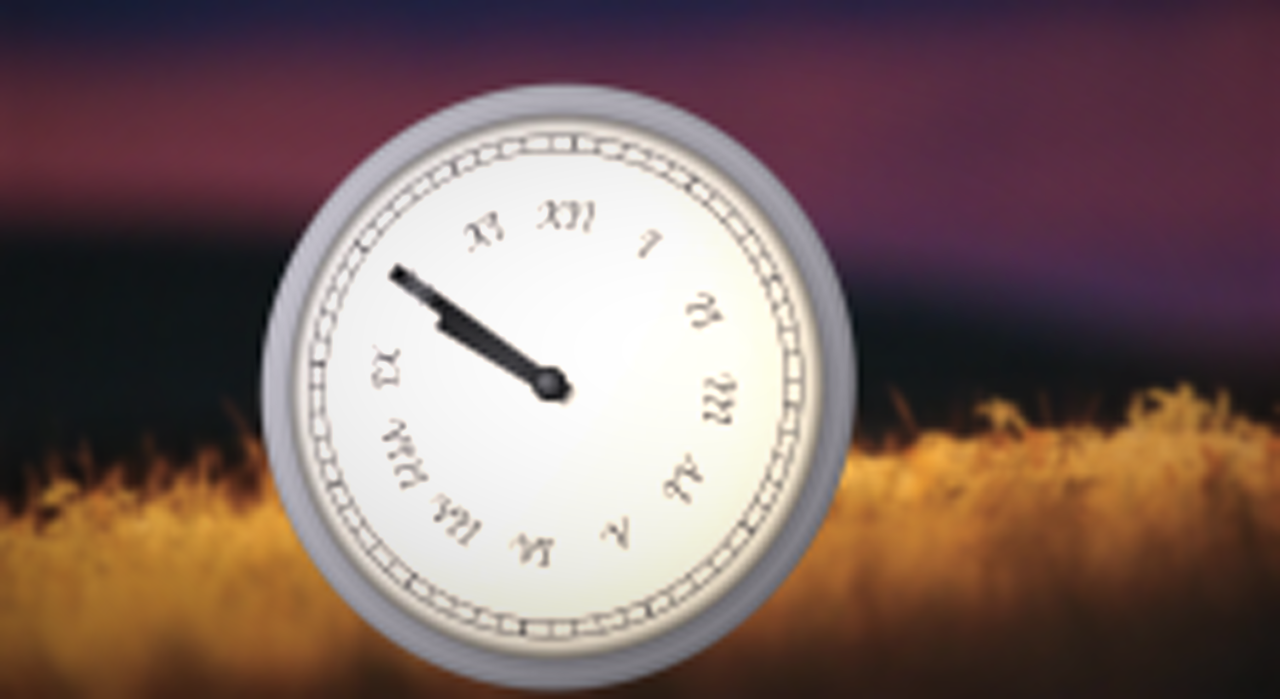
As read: 9h50
